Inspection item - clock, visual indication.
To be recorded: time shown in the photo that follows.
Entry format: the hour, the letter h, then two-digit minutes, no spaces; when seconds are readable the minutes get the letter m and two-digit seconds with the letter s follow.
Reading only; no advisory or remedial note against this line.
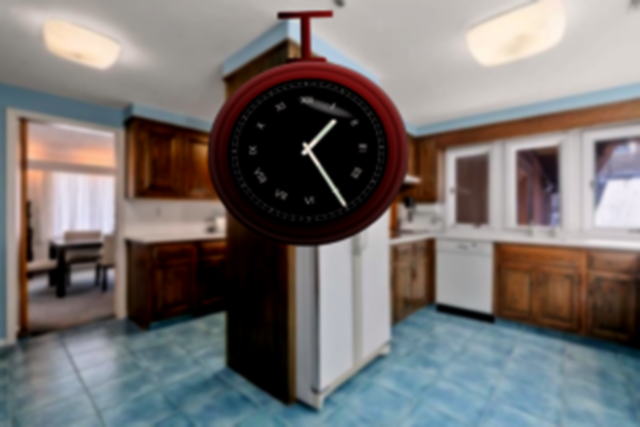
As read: 1h25
